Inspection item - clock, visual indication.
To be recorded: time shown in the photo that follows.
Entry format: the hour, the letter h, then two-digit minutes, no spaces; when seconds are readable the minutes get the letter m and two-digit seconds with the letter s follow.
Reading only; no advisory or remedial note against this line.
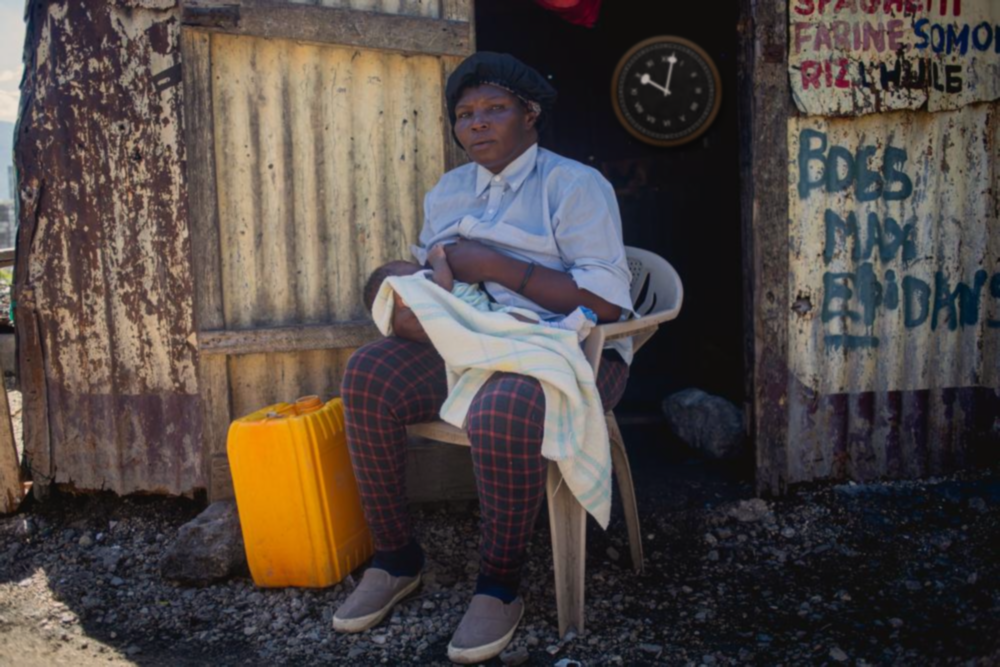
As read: 10h02
